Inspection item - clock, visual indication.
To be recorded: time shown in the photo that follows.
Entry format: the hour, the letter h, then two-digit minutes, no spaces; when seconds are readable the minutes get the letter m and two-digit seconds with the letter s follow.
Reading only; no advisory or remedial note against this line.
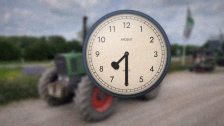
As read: 7h30
